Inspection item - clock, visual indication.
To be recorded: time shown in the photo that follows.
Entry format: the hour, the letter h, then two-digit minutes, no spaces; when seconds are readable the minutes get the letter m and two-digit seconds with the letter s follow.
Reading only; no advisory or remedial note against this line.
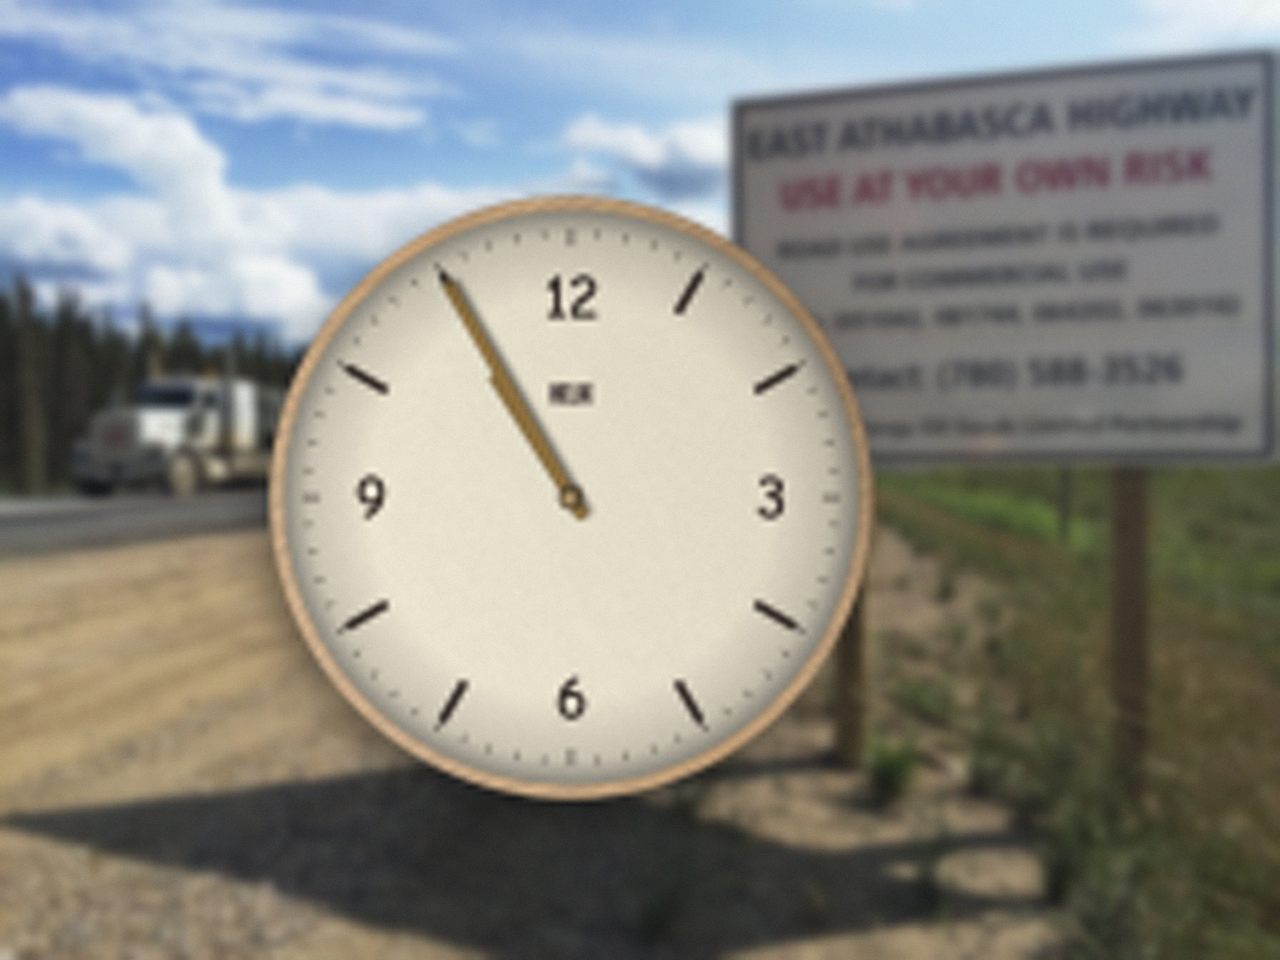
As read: 10h55
